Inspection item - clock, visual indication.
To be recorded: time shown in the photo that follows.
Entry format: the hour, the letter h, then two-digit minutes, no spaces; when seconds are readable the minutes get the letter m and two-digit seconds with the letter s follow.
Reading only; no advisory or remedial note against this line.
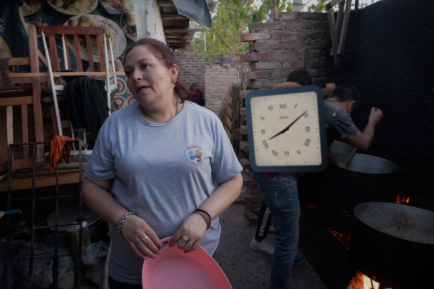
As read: 8h09
